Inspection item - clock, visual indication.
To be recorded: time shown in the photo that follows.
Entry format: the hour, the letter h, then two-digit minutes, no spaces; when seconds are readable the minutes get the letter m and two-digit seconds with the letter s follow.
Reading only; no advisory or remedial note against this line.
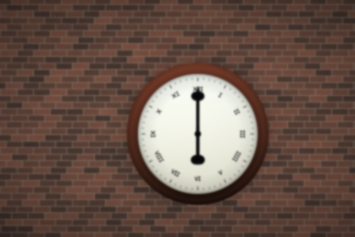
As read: 6h00
